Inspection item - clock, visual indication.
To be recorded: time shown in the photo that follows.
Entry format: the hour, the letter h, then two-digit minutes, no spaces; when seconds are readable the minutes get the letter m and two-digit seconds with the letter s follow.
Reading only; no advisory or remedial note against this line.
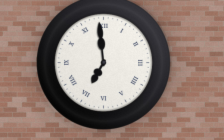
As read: 6h59
